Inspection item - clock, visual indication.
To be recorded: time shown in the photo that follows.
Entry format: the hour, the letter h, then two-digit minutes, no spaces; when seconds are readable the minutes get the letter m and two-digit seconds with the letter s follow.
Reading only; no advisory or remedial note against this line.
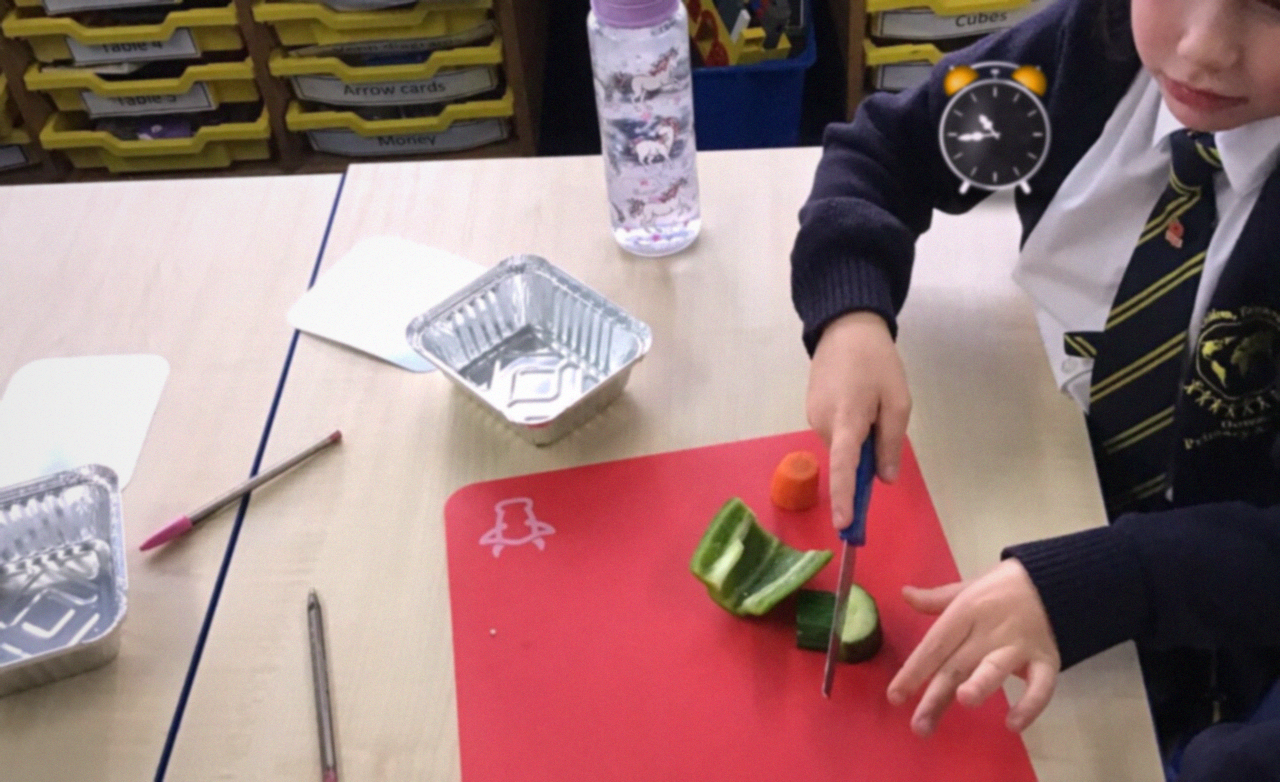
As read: 10h44
